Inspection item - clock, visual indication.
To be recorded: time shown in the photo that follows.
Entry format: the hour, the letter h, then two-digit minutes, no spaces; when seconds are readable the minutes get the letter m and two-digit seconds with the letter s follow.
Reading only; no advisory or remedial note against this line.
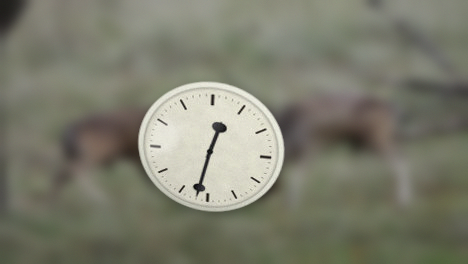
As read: 12h32
